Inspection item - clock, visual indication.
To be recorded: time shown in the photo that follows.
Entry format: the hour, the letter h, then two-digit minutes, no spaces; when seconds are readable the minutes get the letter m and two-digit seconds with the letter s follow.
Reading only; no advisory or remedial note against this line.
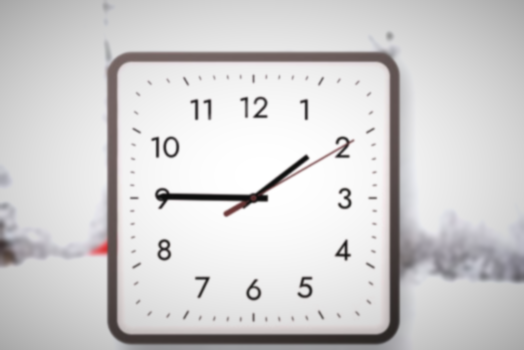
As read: 1h45m10s
